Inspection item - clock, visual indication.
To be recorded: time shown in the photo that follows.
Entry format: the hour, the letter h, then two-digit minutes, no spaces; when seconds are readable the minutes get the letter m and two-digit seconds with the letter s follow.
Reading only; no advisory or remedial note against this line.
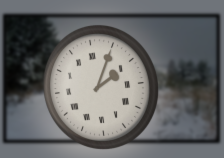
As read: 2h05
